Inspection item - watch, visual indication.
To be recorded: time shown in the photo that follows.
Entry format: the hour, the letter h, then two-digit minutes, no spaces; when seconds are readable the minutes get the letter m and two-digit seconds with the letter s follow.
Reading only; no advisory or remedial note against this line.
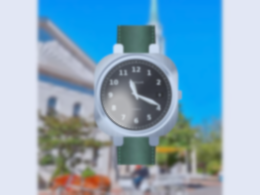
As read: 11h19
